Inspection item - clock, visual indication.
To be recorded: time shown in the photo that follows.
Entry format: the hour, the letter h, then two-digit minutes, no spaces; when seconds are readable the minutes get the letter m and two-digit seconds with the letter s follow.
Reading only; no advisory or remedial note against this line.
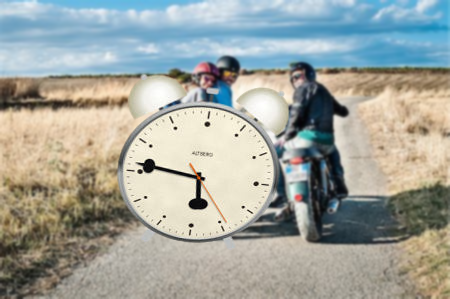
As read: 5h46m24s
